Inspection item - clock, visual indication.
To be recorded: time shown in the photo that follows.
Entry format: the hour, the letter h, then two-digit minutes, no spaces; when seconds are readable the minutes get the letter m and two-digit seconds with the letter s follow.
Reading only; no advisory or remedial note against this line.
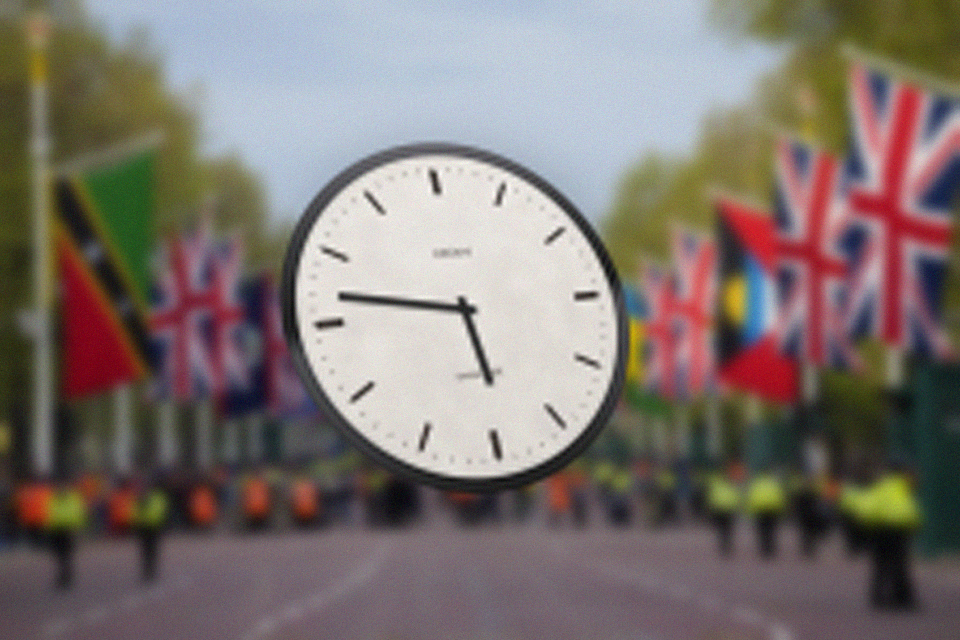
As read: 5h47
